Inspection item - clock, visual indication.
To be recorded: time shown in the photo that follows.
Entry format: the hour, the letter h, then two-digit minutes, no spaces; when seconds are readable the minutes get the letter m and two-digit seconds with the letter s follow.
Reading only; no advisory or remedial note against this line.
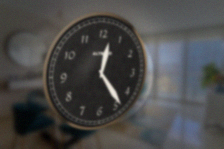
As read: 12h24
